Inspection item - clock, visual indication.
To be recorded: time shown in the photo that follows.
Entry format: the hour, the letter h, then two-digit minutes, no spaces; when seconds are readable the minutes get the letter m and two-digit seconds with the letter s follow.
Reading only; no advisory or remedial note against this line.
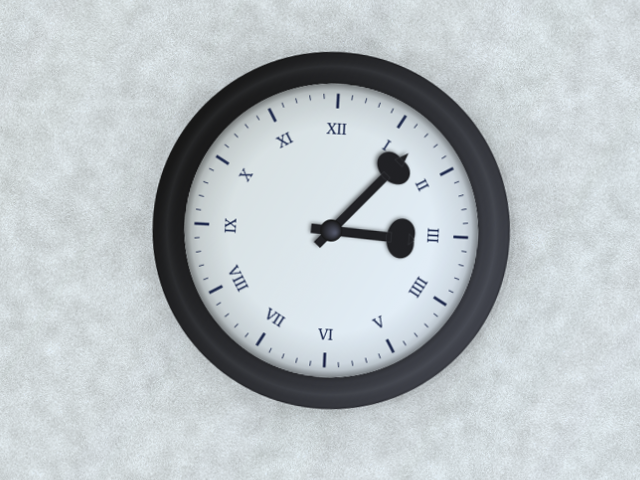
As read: 3h07
